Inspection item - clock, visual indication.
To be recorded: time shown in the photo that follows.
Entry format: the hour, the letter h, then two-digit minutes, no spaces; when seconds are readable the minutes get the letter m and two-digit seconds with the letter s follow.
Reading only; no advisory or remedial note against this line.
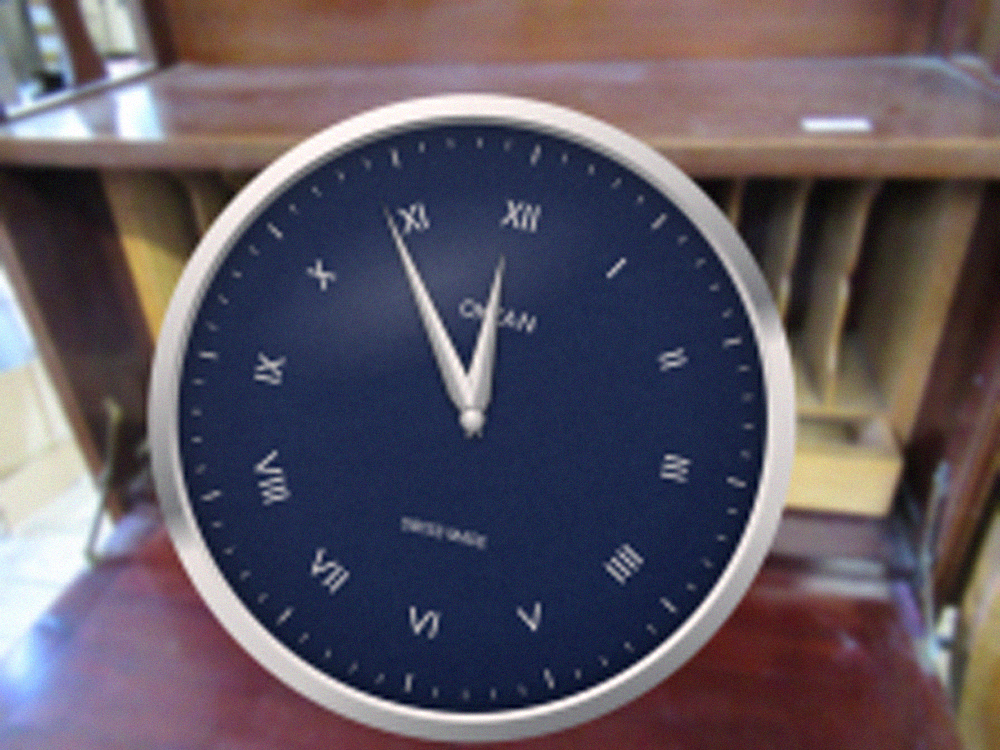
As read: 11h54
